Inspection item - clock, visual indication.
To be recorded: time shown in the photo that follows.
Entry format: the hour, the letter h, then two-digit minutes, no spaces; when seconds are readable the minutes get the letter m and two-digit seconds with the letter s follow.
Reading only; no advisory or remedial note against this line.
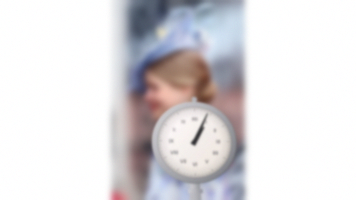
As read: 1h04
